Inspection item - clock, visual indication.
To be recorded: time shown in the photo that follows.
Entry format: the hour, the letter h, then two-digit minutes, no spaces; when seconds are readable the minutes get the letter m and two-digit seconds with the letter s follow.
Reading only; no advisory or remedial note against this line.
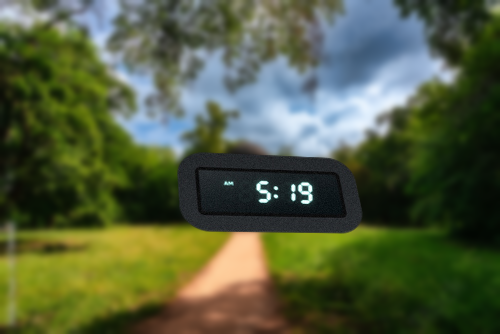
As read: 5h19
